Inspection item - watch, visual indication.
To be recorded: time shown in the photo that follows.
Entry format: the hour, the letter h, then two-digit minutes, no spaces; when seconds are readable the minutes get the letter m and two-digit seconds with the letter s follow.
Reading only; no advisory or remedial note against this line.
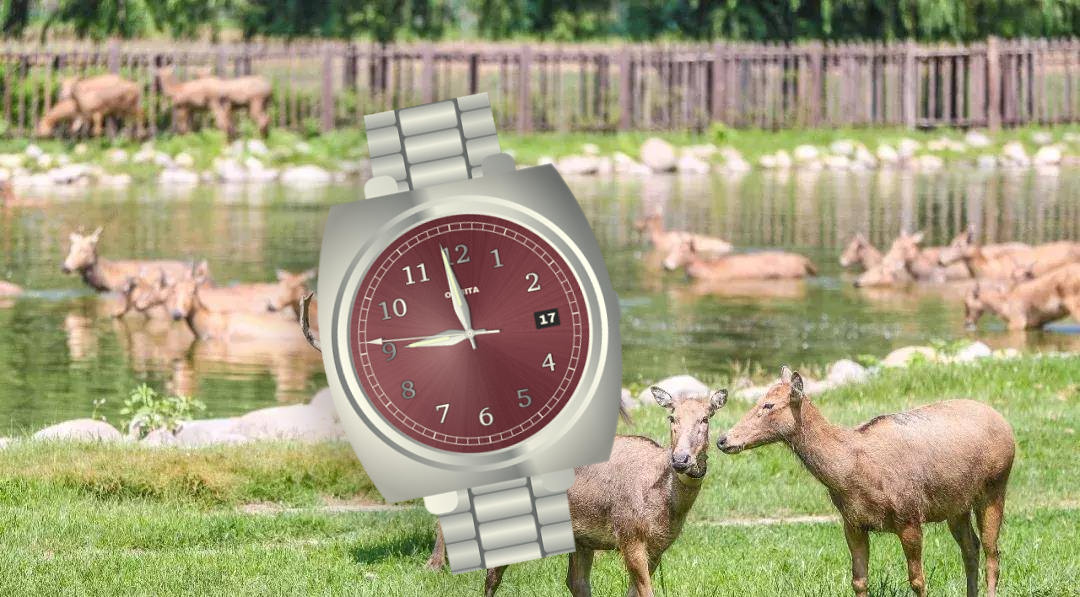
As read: 8h58m46s
